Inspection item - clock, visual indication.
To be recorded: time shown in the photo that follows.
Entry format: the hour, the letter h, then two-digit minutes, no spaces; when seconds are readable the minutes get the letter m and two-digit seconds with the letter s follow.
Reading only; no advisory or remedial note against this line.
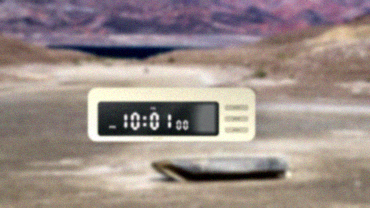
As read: 10h01
